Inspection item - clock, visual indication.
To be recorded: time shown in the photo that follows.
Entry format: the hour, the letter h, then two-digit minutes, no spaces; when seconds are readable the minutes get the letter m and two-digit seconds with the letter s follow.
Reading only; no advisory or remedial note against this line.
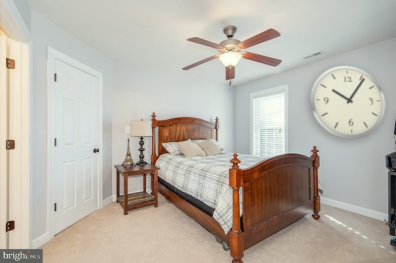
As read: 10h06
